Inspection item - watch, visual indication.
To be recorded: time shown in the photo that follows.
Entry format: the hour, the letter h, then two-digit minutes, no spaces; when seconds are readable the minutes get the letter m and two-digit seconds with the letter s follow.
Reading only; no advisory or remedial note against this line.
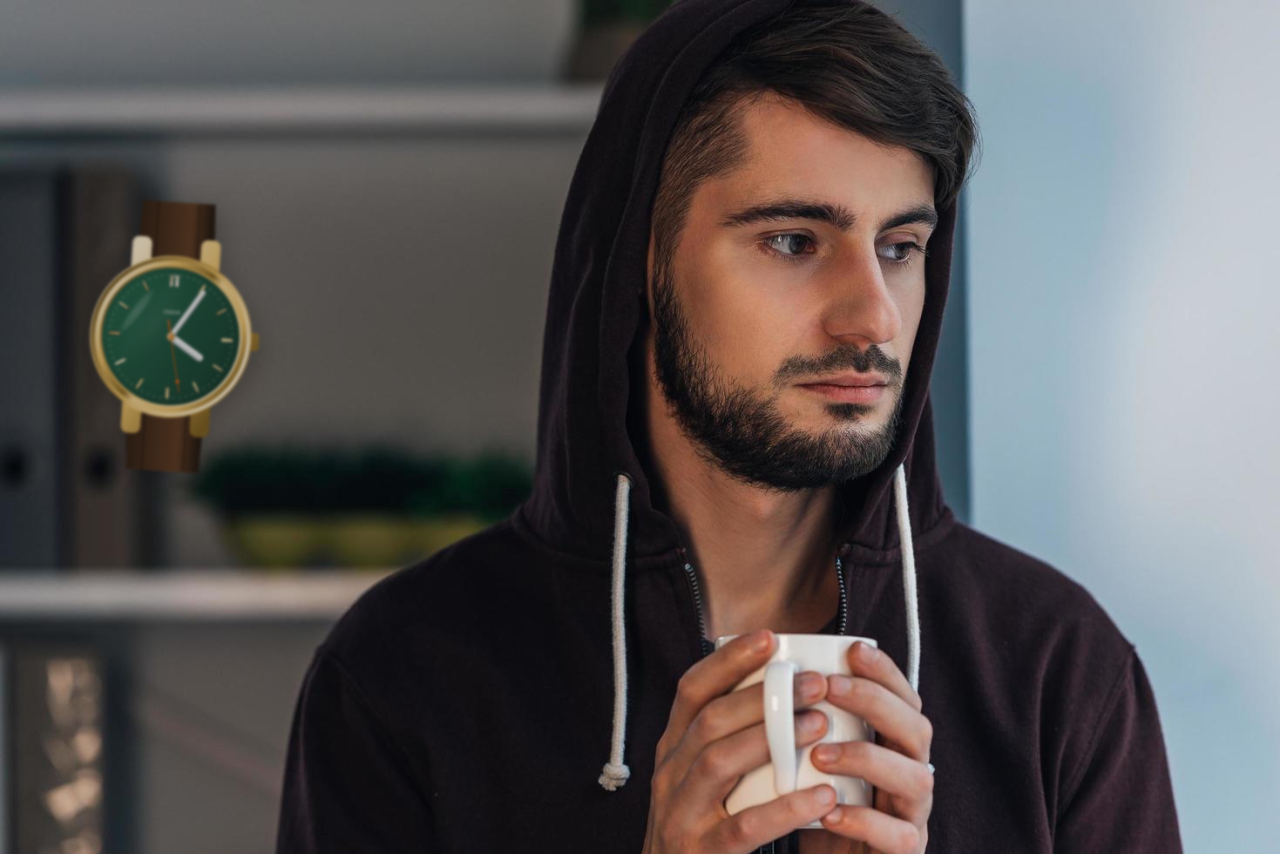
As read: 4h05m28s
